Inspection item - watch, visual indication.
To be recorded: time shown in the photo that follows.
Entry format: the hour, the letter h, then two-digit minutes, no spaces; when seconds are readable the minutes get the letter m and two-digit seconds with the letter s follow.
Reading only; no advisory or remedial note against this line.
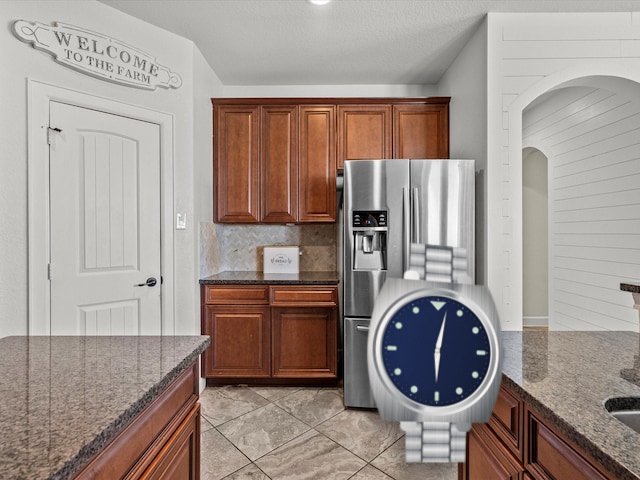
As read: 6h02
